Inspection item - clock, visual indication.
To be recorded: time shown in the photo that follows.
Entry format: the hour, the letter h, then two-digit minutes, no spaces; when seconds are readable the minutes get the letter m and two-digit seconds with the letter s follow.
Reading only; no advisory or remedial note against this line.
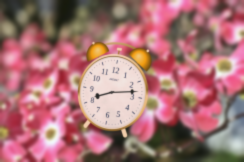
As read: 8h13
